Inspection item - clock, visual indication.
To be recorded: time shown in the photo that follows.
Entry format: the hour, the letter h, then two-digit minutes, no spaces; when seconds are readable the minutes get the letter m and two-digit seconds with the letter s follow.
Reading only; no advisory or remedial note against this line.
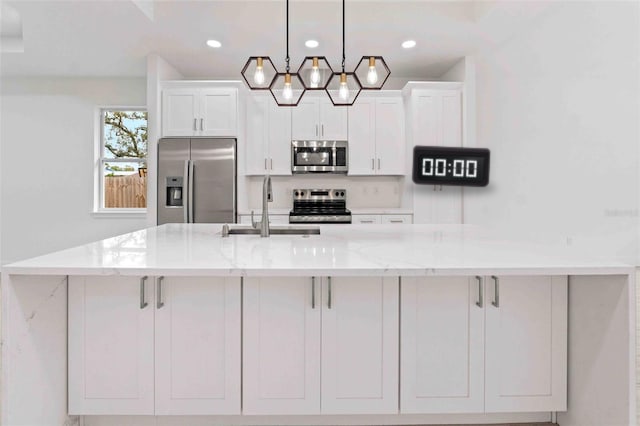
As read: 0h00
